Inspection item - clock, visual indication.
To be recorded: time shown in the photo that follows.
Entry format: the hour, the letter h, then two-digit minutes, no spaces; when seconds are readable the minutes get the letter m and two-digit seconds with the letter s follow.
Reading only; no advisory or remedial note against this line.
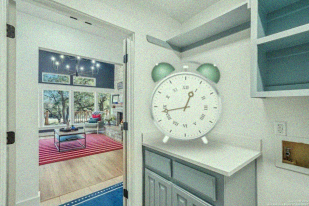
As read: 12h43
